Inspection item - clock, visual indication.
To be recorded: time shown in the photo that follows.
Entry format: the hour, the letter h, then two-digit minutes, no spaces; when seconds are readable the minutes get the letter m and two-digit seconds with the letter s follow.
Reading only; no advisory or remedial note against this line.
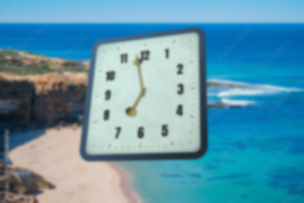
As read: 6h58
